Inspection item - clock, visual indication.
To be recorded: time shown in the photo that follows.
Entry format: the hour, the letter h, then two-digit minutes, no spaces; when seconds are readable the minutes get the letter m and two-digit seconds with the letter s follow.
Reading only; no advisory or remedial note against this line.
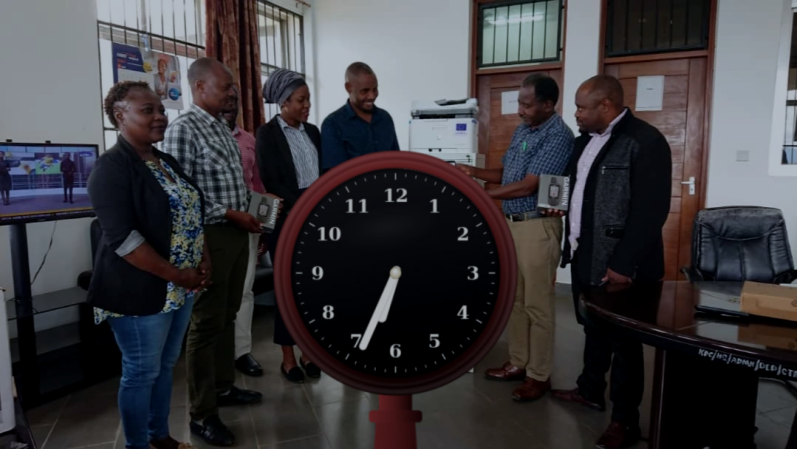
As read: 6h34
